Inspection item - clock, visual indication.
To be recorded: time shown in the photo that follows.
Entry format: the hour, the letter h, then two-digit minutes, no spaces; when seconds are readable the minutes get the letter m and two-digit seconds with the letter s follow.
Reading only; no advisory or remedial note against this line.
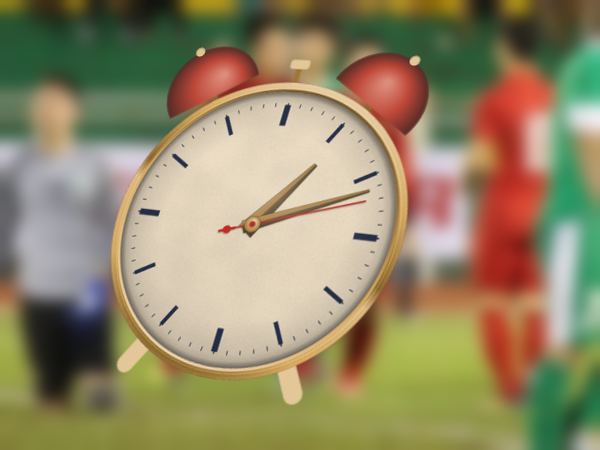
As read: 1h11m12s
